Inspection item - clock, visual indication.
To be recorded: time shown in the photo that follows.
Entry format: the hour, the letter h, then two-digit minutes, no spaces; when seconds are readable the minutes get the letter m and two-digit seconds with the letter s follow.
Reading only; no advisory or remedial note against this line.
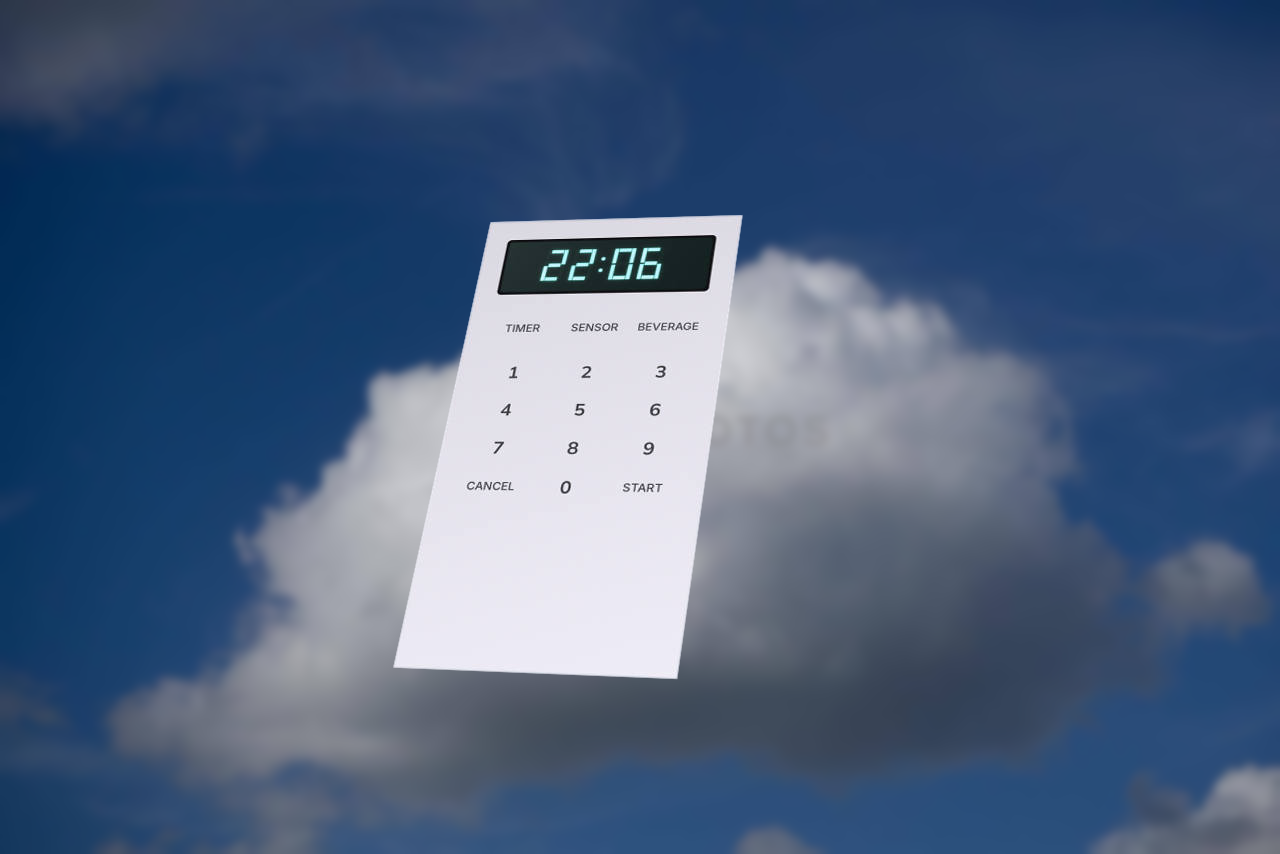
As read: 22h06
